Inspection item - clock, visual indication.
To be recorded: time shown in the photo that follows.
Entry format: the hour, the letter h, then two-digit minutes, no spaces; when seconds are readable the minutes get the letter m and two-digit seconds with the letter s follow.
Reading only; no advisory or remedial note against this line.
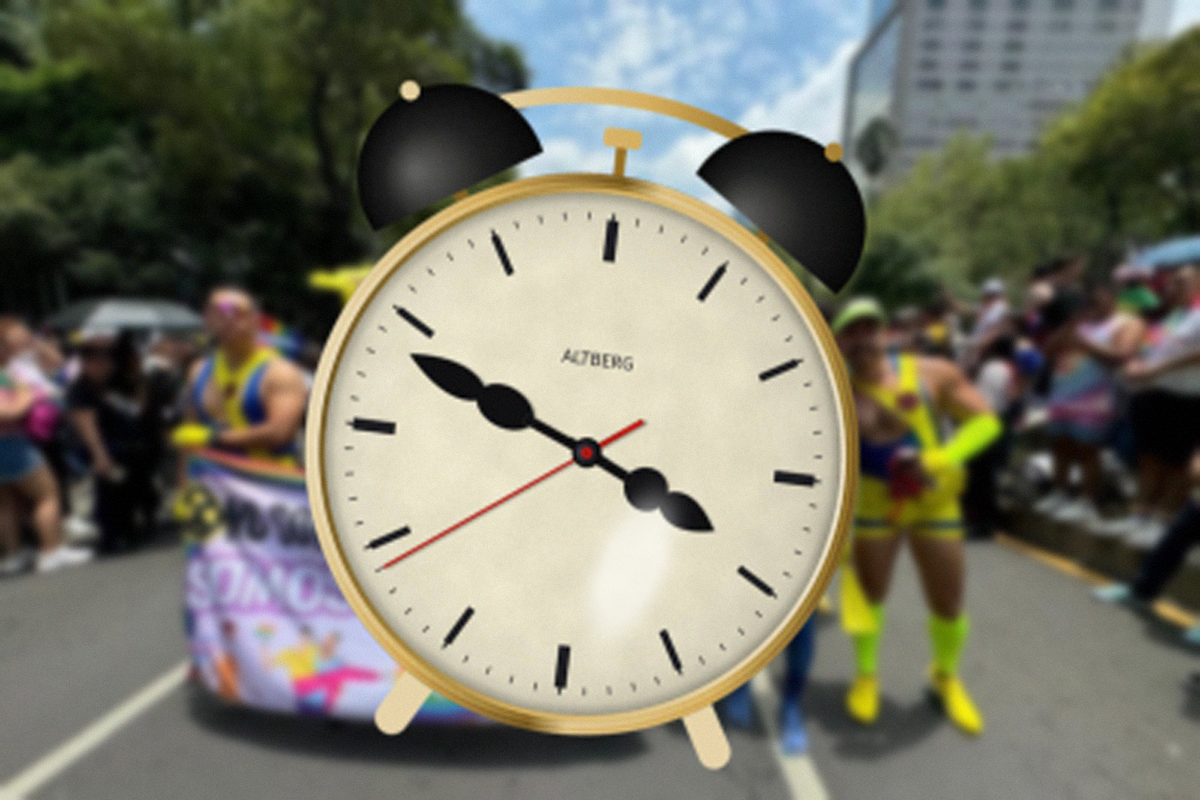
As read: 3h48m39s
